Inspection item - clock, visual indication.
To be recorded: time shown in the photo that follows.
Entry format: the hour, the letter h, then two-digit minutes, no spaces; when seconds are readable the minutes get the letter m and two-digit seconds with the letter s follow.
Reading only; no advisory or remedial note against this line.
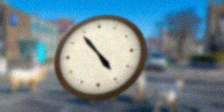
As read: 4h54
